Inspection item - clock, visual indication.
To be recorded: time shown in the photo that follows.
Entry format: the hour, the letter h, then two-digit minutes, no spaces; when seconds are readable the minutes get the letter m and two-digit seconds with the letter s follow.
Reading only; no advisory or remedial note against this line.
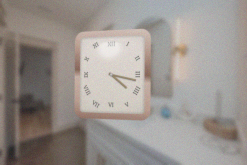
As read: 4h17
